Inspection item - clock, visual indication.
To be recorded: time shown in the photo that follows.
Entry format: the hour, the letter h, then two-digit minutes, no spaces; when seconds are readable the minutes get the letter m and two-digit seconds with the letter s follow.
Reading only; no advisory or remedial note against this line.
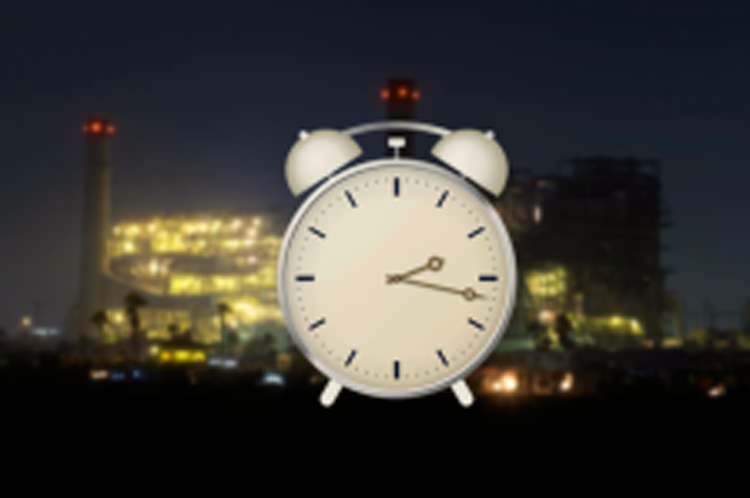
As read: 2h17
